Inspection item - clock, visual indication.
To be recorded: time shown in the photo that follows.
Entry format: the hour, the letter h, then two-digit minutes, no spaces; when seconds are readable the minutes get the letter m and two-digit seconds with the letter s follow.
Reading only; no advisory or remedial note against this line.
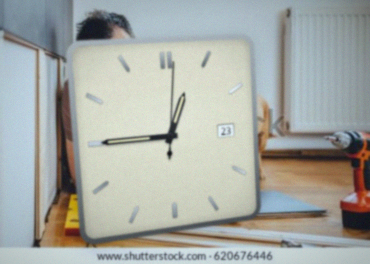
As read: 12h45m01s
